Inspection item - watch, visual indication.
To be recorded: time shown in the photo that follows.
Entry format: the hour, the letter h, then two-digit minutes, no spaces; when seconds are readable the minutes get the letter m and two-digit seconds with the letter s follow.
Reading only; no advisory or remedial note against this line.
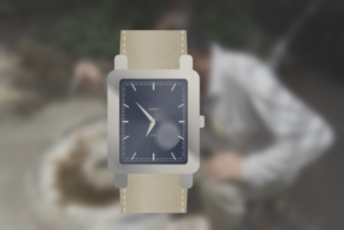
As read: 6h53
